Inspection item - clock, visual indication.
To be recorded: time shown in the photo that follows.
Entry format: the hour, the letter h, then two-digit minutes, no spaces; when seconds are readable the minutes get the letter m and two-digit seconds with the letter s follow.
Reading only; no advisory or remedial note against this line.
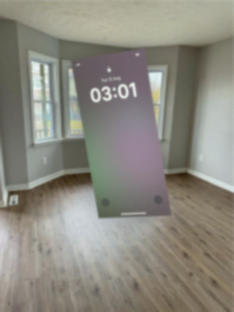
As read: 3h01
